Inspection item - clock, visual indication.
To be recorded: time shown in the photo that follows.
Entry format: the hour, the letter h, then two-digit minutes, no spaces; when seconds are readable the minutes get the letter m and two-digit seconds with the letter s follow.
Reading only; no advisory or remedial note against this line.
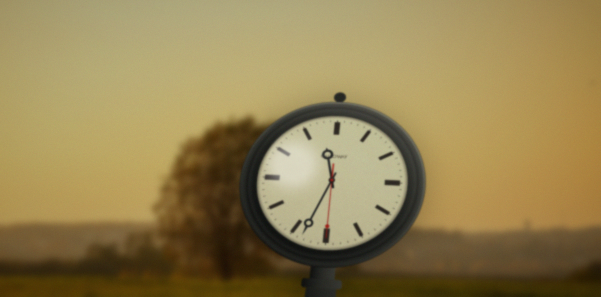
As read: 11h33m30s
